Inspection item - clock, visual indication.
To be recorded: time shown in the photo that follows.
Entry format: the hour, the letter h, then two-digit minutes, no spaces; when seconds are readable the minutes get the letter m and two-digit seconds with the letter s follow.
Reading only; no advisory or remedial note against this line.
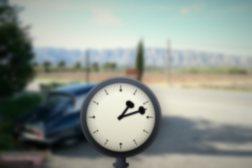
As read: 1h12
